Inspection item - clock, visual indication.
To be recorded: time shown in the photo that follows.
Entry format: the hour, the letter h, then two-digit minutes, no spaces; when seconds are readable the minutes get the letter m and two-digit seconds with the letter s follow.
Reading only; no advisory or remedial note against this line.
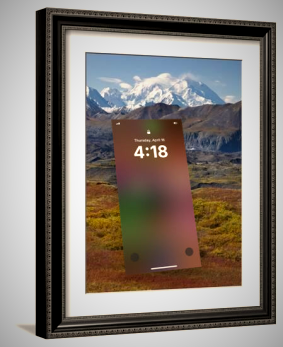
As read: 4h18
